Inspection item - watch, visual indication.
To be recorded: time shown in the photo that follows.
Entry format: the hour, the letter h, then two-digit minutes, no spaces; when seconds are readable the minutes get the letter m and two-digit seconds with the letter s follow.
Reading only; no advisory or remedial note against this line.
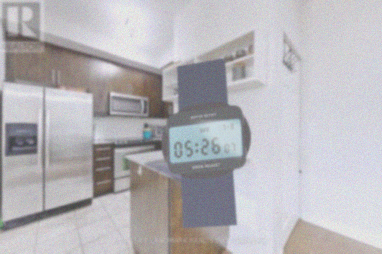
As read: 5h26
